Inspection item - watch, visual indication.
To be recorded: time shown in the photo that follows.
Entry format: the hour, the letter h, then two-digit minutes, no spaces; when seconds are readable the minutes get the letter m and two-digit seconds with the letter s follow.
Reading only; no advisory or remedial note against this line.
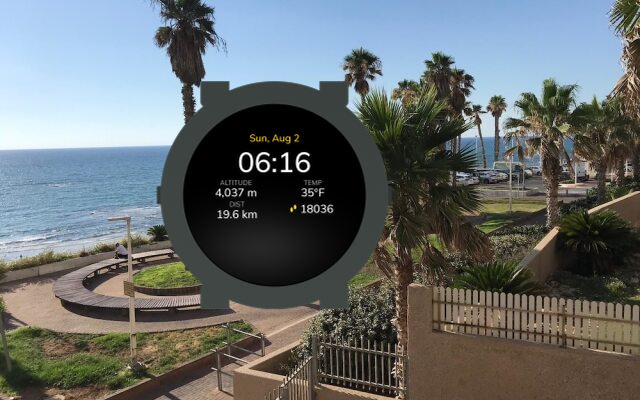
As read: 6h16
